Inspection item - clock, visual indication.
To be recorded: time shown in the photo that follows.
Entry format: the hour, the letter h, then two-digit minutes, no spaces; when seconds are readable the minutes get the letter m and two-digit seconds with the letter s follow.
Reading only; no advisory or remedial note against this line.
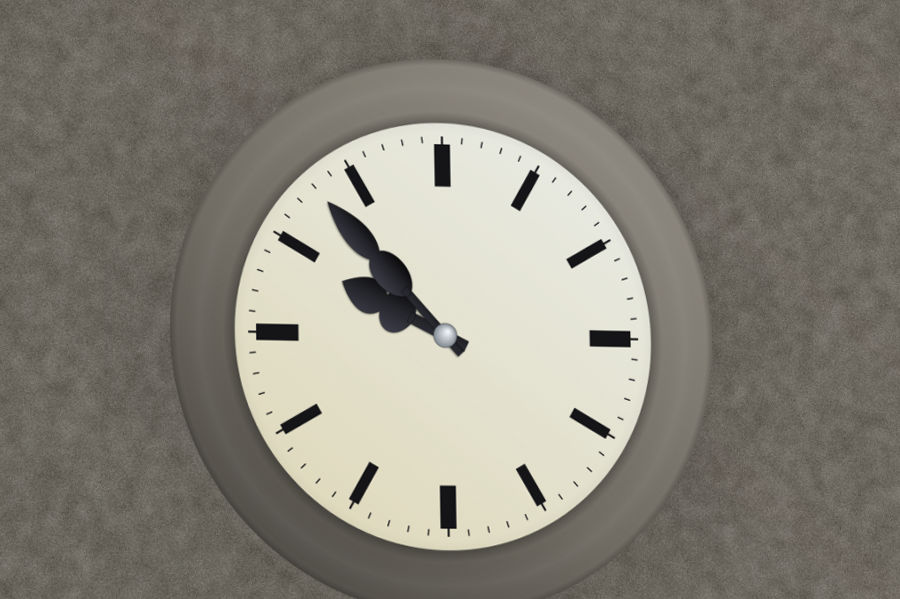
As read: 9h53
